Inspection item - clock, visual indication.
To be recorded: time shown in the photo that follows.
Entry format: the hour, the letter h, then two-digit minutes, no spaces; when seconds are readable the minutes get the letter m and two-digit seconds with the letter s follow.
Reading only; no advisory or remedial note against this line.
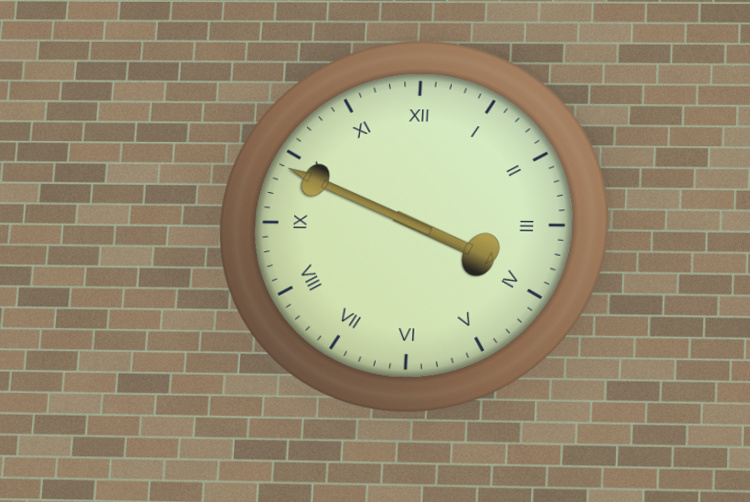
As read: 3h49
